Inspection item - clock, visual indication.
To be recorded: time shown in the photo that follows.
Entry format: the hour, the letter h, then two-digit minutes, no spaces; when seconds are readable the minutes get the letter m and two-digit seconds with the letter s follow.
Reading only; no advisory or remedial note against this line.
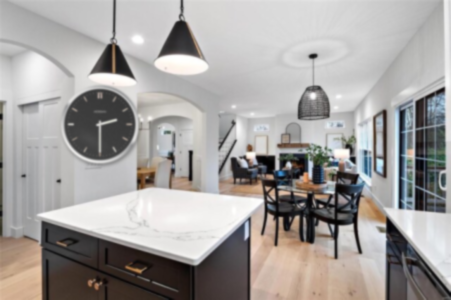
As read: 2h30
